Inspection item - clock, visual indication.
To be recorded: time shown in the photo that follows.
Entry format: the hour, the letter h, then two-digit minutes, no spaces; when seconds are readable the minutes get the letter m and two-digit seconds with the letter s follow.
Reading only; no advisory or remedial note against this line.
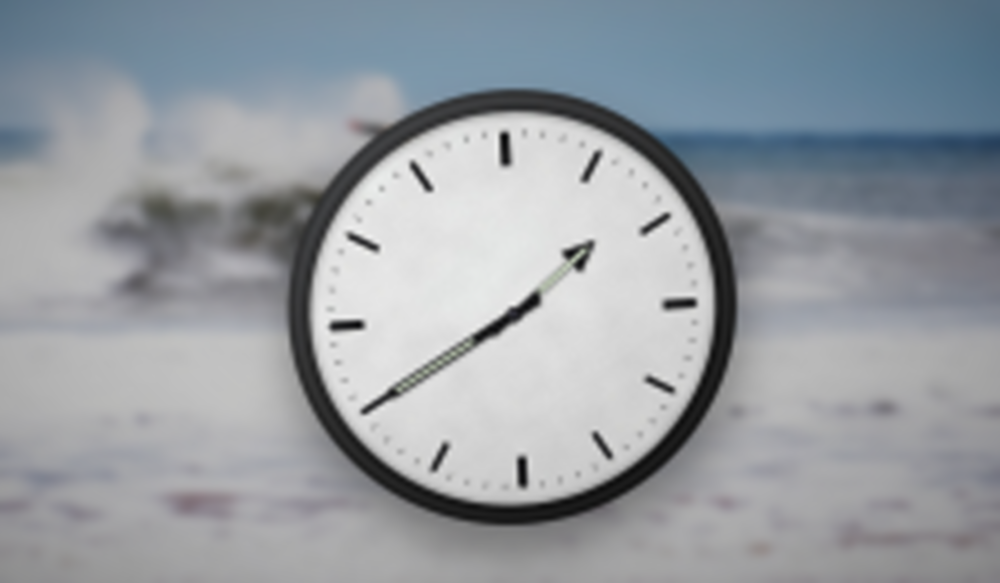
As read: 1h40
